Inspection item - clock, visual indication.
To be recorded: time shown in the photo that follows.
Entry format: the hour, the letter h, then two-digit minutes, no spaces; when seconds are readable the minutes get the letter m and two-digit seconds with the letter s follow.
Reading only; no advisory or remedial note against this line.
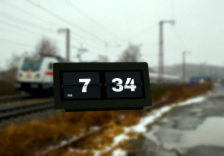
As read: 7h34
